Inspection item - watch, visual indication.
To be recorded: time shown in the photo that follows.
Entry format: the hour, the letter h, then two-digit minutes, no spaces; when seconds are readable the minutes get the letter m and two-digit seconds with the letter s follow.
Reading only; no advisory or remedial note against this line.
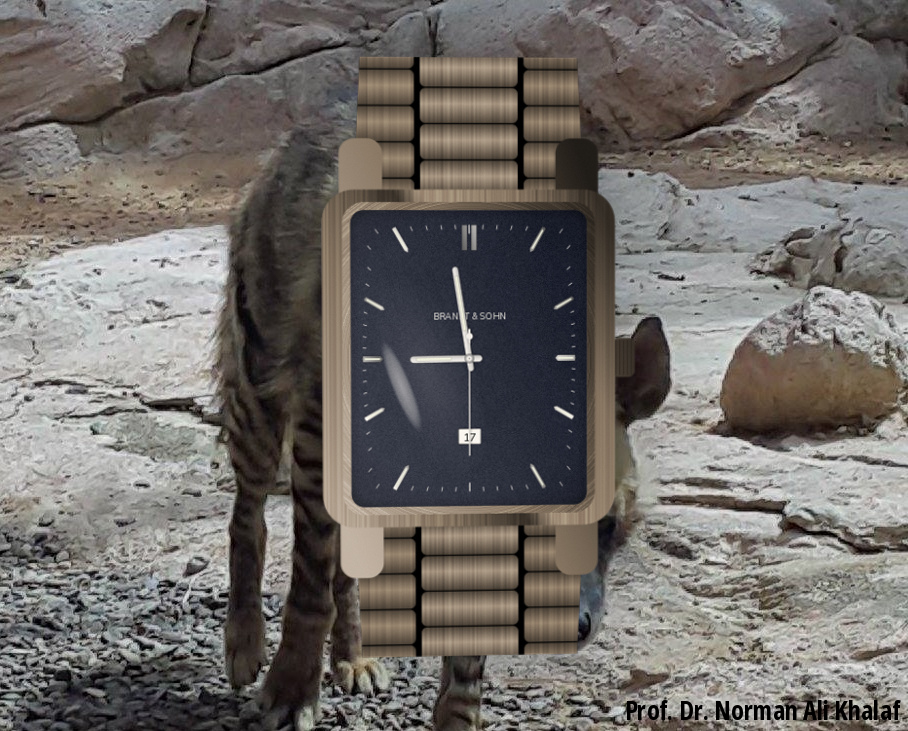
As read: 8h58m30s
